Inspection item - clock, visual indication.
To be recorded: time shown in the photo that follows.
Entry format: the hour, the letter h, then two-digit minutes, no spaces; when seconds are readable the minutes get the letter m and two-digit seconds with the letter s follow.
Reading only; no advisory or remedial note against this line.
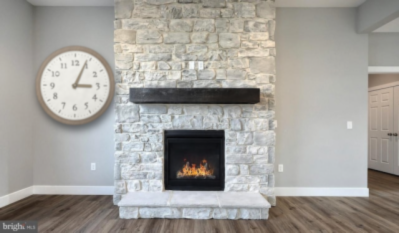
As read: 3h04
